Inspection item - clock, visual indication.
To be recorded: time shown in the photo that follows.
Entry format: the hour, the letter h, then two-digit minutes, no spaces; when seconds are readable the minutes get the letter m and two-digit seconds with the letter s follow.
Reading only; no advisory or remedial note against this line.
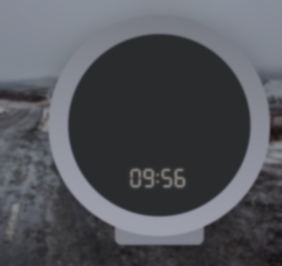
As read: 9h56
